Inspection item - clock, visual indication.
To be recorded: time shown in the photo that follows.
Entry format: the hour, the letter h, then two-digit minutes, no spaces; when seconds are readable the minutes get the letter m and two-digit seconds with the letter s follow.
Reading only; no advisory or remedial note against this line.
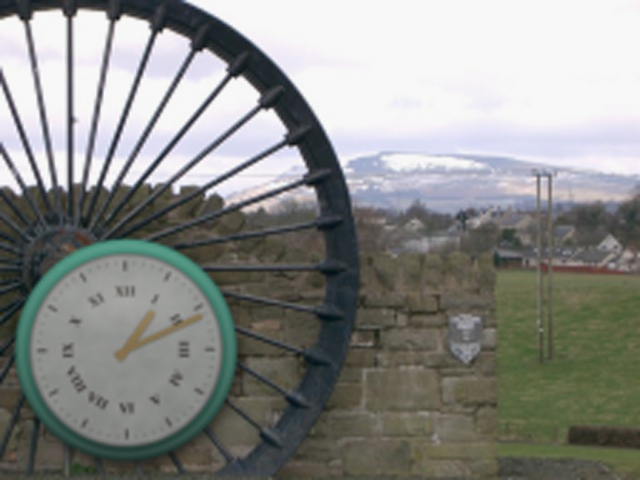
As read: 1h11
